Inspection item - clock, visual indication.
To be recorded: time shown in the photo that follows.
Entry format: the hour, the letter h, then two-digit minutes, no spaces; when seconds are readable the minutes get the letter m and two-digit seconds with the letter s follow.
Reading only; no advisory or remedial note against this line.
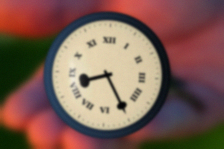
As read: 8h25
